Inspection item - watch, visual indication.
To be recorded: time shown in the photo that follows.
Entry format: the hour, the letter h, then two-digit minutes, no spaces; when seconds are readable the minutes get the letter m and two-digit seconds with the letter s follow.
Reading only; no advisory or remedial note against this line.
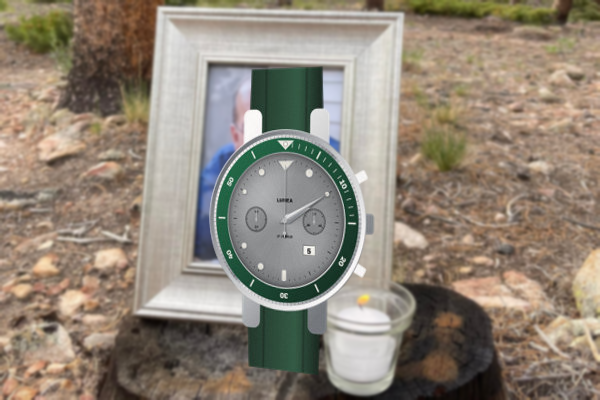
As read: 2h10
